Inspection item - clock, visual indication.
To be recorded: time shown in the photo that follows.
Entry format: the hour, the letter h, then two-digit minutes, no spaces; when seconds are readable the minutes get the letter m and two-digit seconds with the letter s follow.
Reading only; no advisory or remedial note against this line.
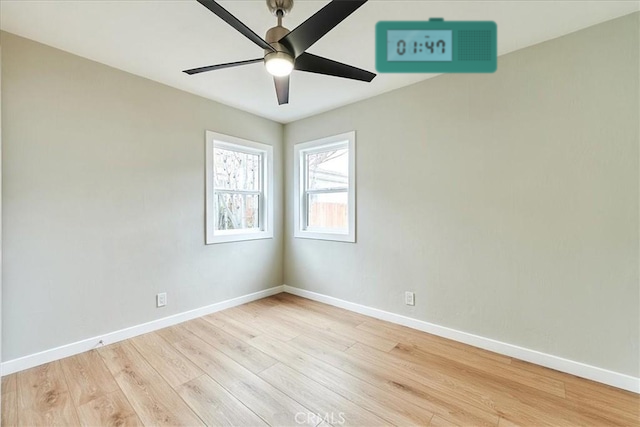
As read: 1h47
